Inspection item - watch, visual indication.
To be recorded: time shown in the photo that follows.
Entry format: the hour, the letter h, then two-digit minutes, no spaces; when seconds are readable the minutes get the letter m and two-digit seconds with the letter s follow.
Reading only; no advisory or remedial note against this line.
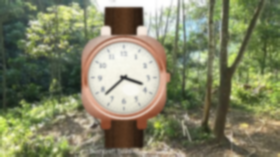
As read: 3h38
